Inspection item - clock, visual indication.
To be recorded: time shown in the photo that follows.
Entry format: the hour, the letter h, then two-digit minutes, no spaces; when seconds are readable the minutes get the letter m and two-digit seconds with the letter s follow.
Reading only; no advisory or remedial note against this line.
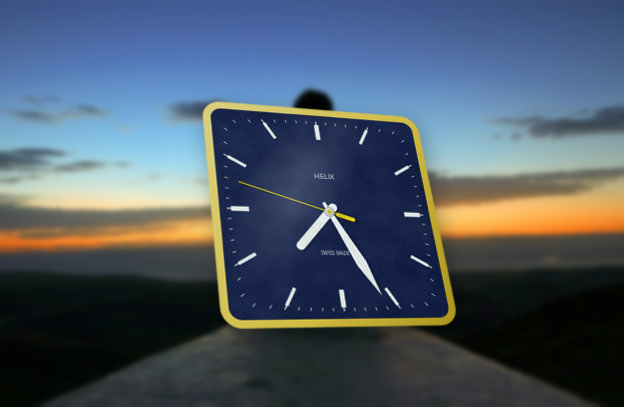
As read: 7h25m48s
